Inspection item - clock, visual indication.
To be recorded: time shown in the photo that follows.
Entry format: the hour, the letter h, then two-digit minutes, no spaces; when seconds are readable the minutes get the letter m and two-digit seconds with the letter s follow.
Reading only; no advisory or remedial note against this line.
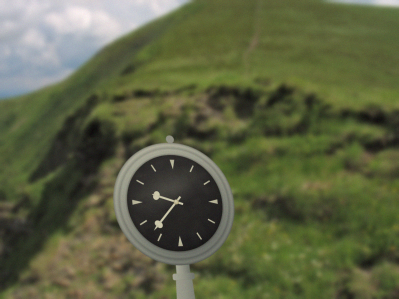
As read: 9h37
